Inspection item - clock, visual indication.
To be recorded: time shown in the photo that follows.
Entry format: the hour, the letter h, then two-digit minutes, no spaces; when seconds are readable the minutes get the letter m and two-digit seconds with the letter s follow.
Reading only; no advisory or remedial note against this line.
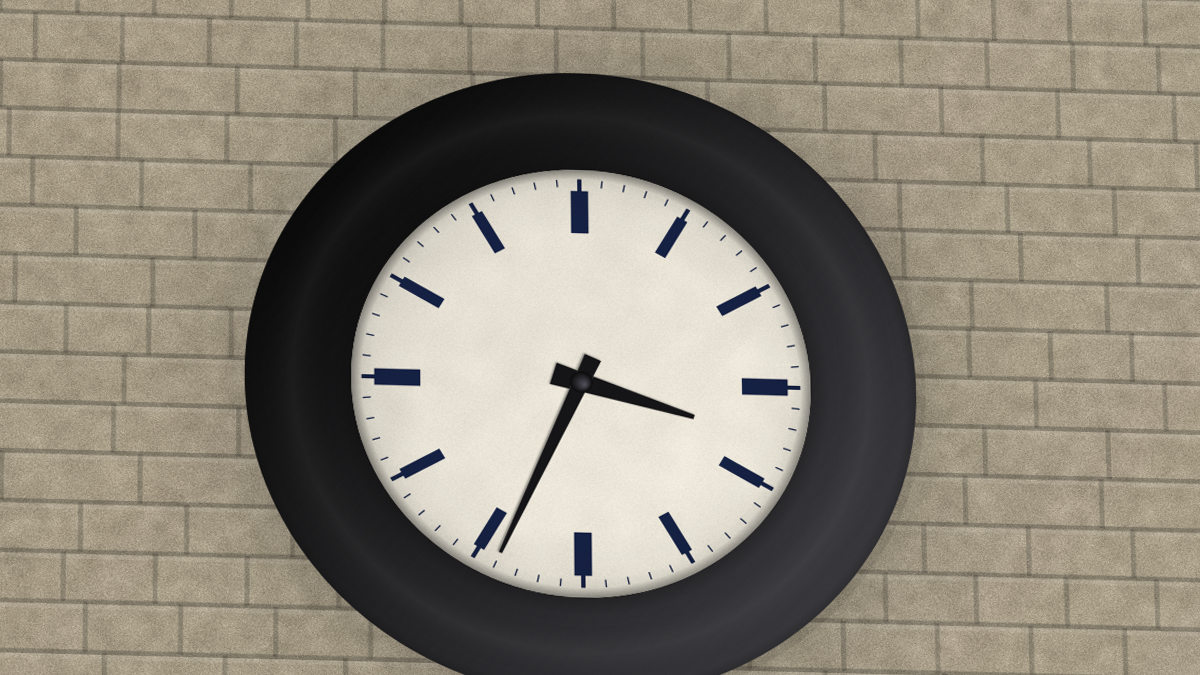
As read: 3h34
